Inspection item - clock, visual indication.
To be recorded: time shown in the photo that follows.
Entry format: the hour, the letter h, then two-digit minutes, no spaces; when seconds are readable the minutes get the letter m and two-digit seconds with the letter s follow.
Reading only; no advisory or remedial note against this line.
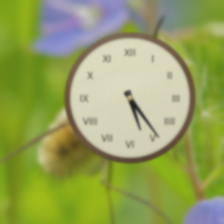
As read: 5h24
